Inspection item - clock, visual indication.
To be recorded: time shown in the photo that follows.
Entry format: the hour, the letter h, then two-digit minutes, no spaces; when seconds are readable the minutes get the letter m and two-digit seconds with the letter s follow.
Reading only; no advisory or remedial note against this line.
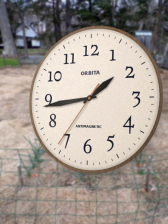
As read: 1h43m36s
